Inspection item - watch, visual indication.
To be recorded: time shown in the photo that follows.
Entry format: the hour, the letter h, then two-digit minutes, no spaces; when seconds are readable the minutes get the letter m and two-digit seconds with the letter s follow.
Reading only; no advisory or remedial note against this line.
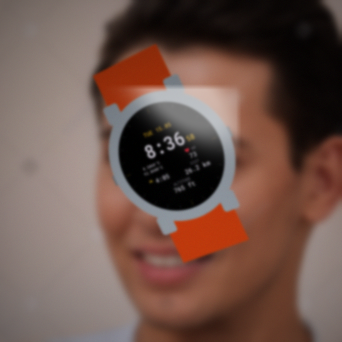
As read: 8h36
